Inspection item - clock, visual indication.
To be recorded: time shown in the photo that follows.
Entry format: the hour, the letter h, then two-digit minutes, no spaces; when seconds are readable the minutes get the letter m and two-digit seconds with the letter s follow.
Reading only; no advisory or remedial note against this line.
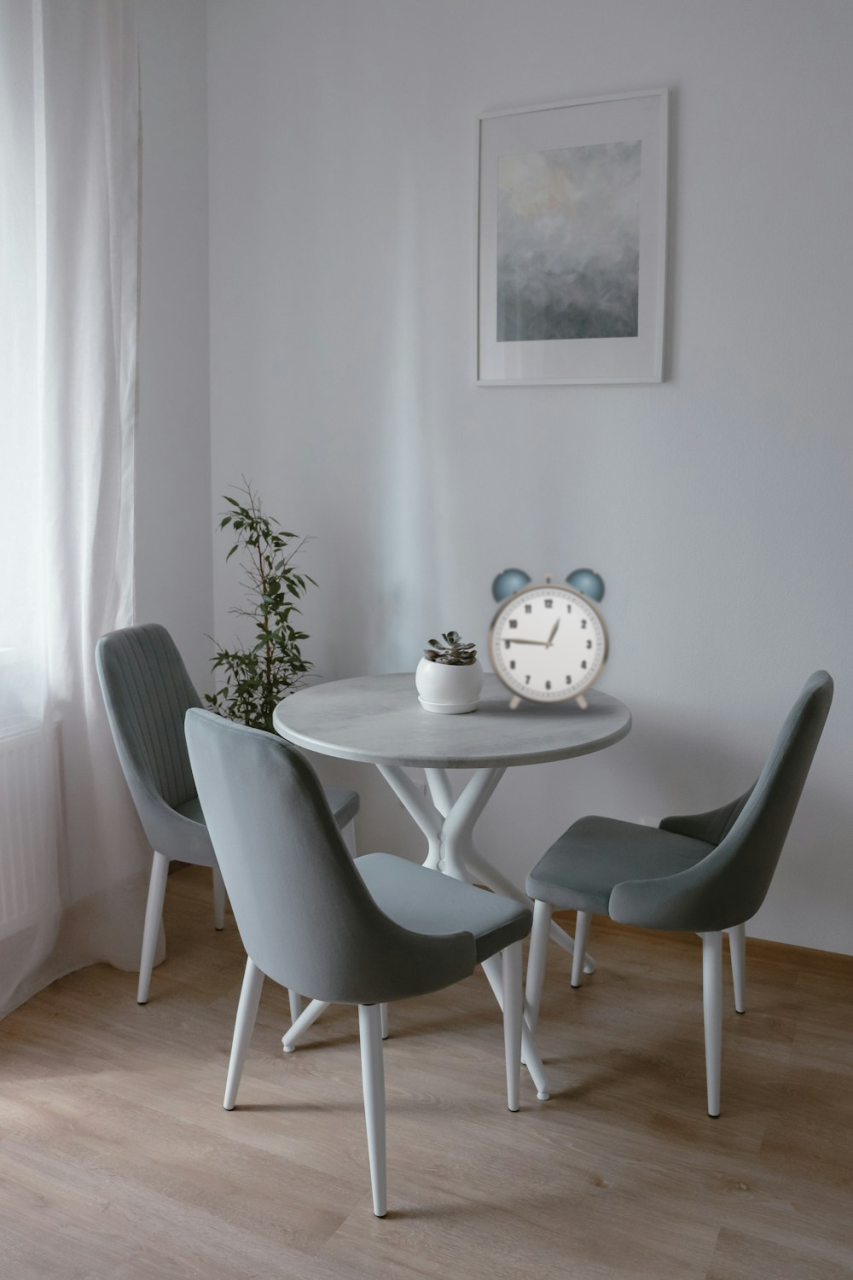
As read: 12h46
